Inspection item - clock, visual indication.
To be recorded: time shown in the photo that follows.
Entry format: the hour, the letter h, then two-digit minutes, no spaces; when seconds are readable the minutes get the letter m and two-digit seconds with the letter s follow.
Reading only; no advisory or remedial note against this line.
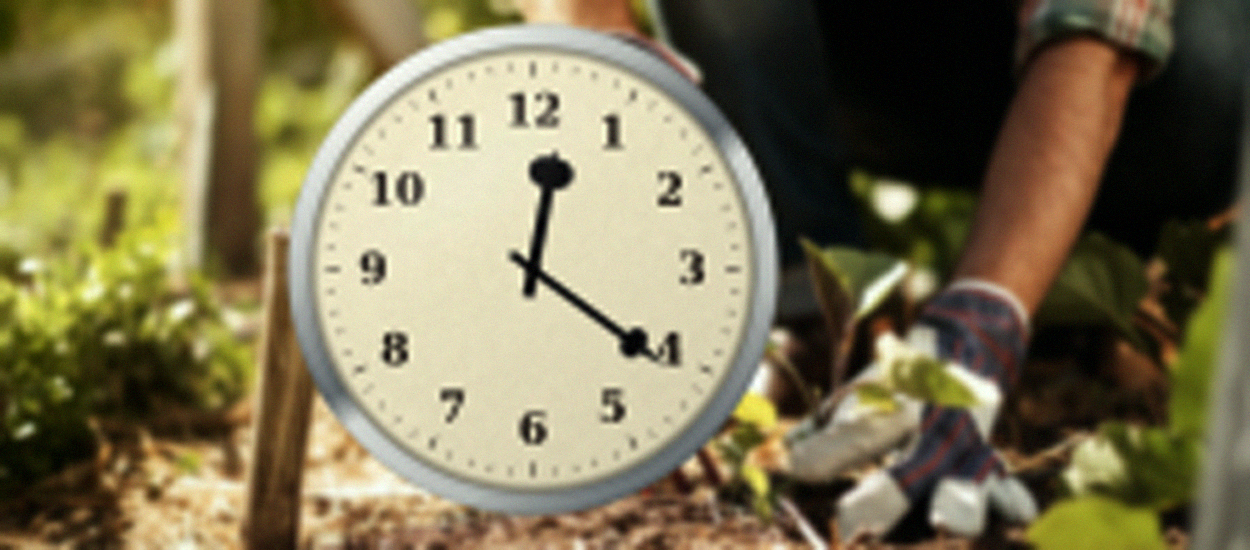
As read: 12h21
